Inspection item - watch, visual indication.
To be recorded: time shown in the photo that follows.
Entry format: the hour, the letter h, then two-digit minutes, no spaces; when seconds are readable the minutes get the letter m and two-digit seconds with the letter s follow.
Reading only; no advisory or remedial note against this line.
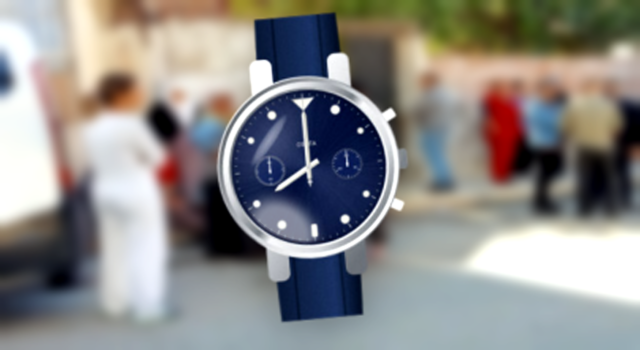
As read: 8h00
